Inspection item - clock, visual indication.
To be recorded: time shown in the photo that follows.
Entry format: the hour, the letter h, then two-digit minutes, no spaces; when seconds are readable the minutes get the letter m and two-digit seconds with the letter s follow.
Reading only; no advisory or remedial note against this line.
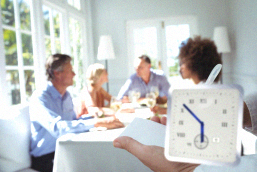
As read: 5h52
